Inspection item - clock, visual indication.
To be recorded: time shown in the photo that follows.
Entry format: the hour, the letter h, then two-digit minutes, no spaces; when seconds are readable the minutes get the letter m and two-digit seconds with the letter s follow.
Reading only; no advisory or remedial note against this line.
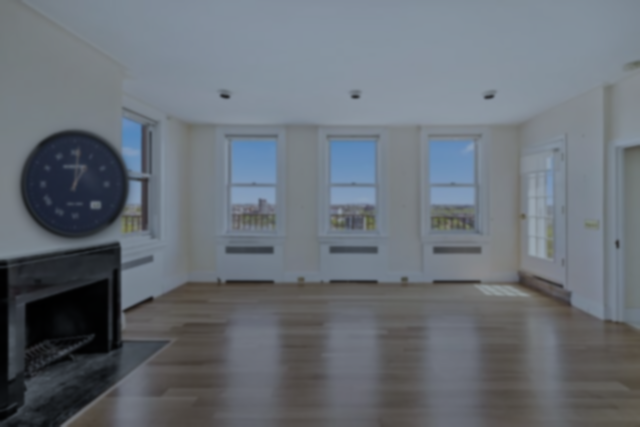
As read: 1h01
